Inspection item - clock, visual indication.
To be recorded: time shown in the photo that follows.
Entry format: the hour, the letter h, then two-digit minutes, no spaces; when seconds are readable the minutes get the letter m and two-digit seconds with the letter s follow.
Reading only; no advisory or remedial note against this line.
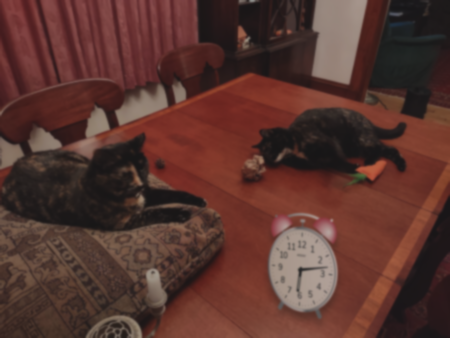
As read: 6h13
